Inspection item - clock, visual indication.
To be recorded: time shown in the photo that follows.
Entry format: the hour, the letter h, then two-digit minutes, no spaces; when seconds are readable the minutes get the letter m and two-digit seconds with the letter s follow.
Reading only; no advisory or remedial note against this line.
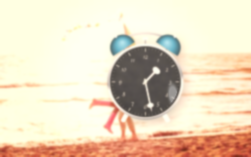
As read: 1h28
